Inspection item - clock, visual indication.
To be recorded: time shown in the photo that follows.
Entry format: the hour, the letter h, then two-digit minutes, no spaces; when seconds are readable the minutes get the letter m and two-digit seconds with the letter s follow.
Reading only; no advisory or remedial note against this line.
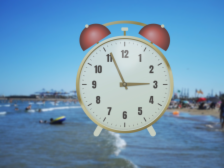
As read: 2h56
